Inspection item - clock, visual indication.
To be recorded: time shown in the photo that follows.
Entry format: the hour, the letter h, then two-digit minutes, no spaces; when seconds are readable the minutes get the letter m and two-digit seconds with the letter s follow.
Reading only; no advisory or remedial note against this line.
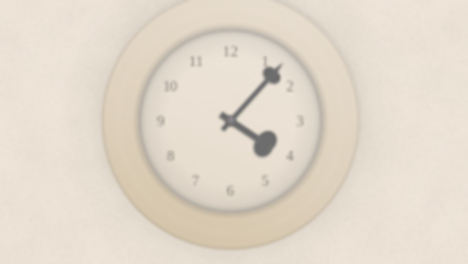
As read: 4h07
